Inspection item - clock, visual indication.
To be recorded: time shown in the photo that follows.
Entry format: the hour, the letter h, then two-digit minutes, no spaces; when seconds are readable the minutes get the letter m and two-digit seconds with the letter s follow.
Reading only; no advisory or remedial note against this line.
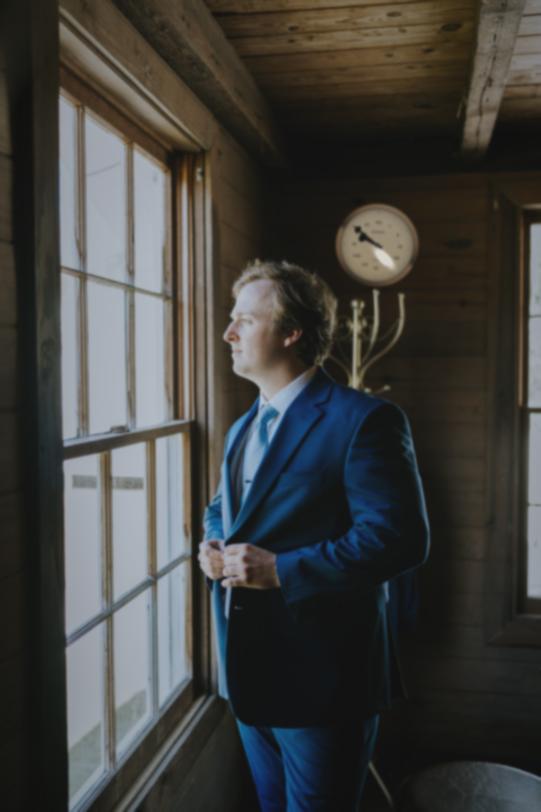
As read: 9h51
